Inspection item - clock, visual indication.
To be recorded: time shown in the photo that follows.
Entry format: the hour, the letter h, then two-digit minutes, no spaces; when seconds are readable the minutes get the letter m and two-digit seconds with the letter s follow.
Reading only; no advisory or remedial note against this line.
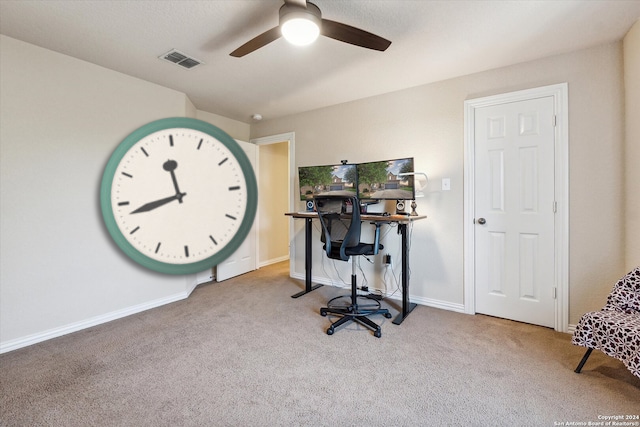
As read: 11h43
